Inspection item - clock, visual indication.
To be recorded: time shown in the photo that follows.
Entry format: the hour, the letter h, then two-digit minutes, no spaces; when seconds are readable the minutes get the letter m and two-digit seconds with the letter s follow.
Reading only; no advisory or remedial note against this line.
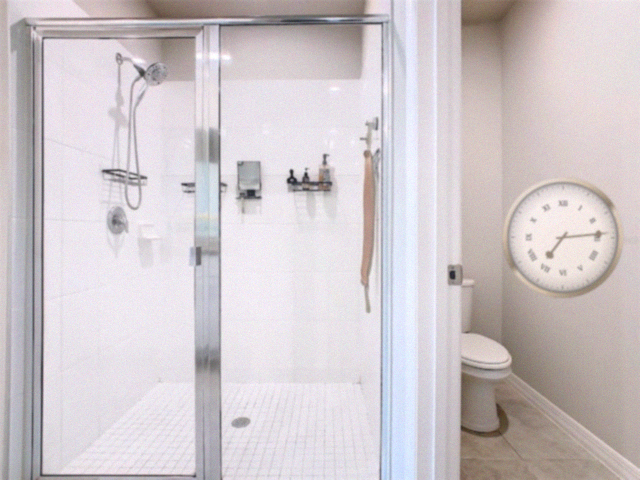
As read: 7h14
